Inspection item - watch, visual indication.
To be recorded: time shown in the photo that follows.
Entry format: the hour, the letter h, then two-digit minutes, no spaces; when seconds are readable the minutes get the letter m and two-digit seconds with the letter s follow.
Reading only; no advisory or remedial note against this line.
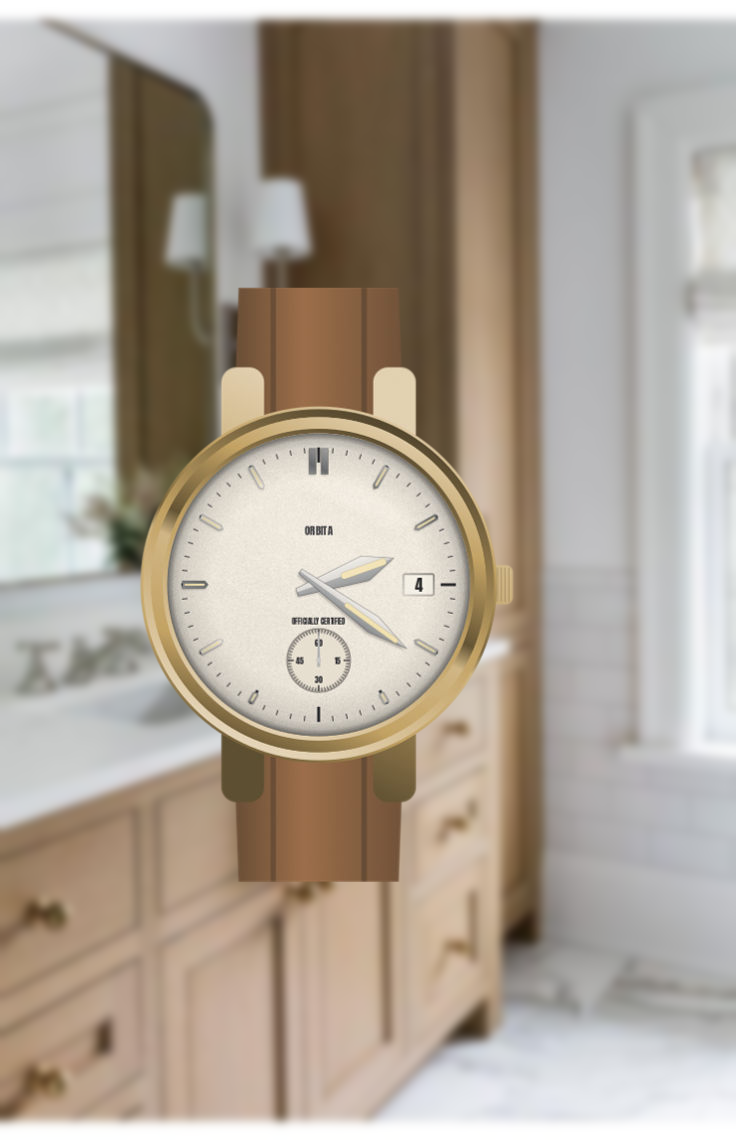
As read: 2h21
